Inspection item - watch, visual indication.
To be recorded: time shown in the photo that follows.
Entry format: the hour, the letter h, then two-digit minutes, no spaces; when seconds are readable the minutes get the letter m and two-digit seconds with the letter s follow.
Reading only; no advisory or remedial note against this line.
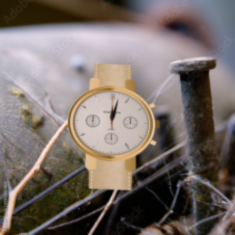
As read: 12h02
